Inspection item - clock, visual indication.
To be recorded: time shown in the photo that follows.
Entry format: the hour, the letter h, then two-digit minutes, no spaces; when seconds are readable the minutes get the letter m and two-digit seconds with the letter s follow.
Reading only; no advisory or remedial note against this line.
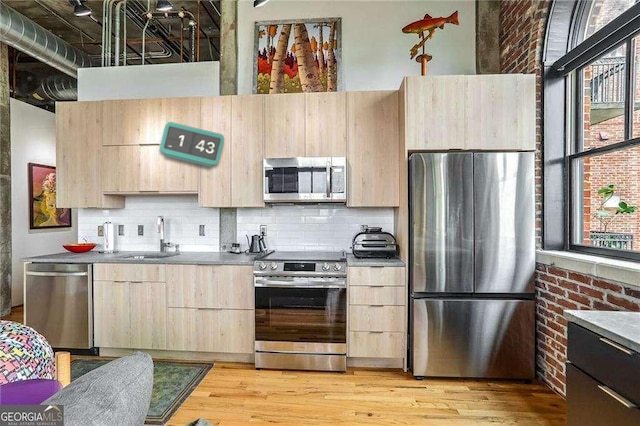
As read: 1h43
